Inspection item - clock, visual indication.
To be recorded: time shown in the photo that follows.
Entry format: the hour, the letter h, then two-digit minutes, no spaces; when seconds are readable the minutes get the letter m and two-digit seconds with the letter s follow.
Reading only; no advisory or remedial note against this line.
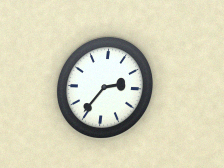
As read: 2h36
